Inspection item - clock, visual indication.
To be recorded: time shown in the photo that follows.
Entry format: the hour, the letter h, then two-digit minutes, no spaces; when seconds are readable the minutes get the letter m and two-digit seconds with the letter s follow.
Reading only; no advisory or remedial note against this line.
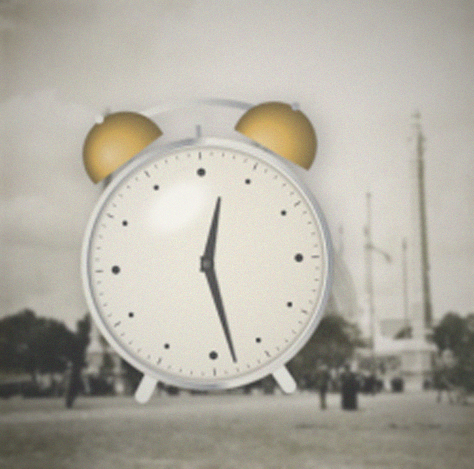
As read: 12h28
